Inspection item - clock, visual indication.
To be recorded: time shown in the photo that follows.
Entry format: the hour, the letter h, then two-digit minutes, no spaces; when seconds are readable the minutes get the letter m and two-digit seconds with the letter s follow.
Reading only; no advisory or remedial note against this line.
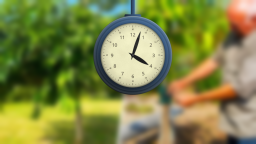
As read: 4h03
